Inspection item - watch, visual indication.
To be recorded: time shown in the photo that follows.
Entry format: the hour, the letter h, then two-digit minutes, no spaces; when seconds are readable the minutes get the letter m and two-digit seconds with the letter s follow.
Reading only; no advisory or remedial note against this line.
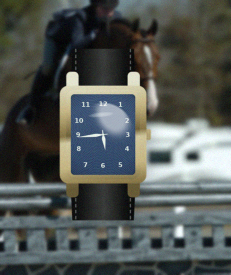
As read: 5h44
